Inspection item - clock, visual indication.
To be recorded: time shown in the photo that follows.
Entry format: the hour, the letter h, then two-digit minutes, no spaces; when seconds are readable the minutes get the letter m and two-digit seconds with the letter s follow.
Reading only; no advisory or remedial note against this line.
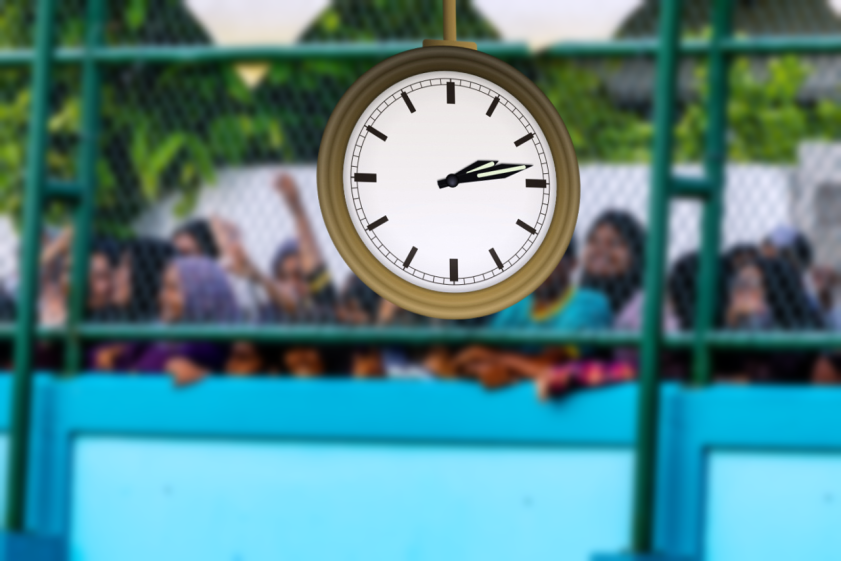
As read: 2h13
